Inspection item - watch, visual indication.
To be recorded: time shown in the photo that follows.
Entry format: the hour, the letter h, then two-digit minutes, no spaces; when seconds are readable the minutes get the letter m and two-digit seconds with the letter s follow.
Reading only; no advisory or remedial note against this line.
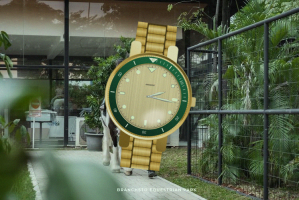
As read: 2h16
